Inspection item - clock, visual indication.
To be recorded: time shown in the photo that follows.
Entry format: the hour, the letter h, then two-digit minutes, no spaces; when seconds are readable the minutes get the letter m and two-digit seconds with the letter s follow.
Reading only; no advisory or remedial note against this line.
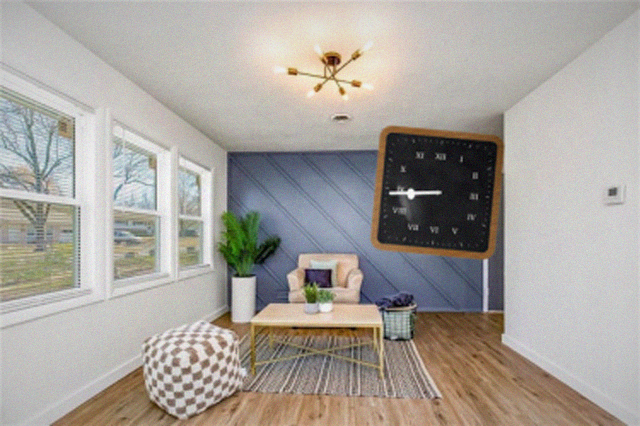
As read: 8h44
